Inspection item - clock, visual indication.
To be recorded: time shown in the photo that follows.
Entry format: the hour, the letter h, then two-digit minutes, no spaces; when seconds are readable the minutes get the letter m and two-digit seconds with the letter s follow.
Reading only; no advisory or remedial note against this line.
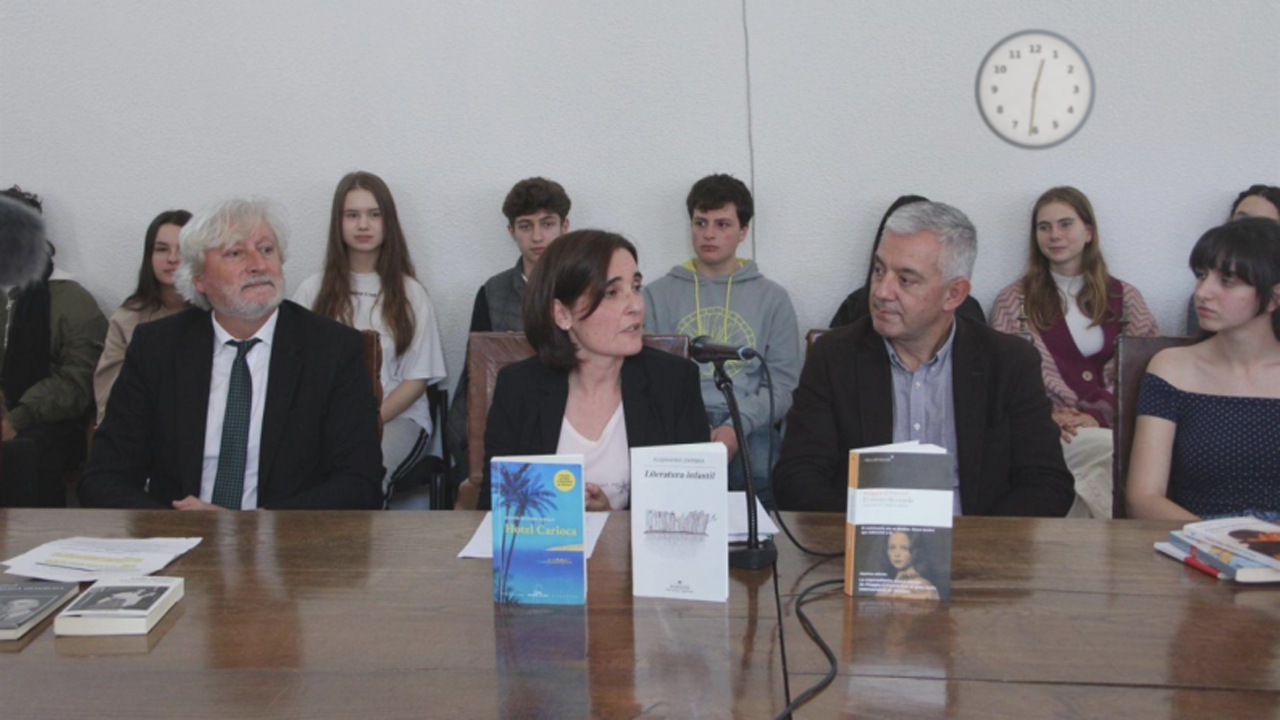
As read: 12h31
